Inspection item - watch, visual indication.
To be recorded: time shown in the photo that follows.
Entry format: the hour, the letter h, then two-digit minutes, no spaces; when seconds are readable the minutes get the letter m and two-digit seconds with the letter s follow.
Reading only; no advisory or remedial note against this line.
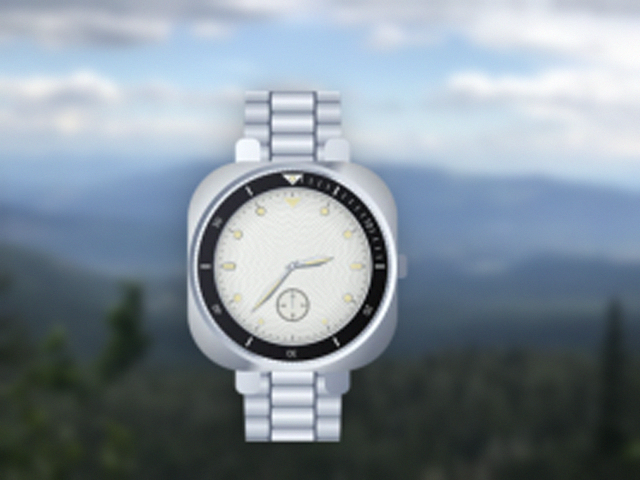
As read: 2h37
